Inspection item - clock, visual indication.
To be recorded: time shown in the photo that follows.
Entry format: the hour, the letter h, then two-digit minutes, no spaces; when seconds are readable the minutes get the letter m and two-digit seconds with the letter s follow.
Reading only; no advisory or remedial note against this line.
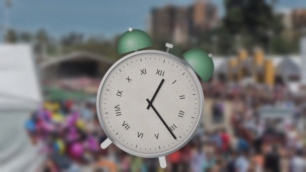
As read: 12h21
